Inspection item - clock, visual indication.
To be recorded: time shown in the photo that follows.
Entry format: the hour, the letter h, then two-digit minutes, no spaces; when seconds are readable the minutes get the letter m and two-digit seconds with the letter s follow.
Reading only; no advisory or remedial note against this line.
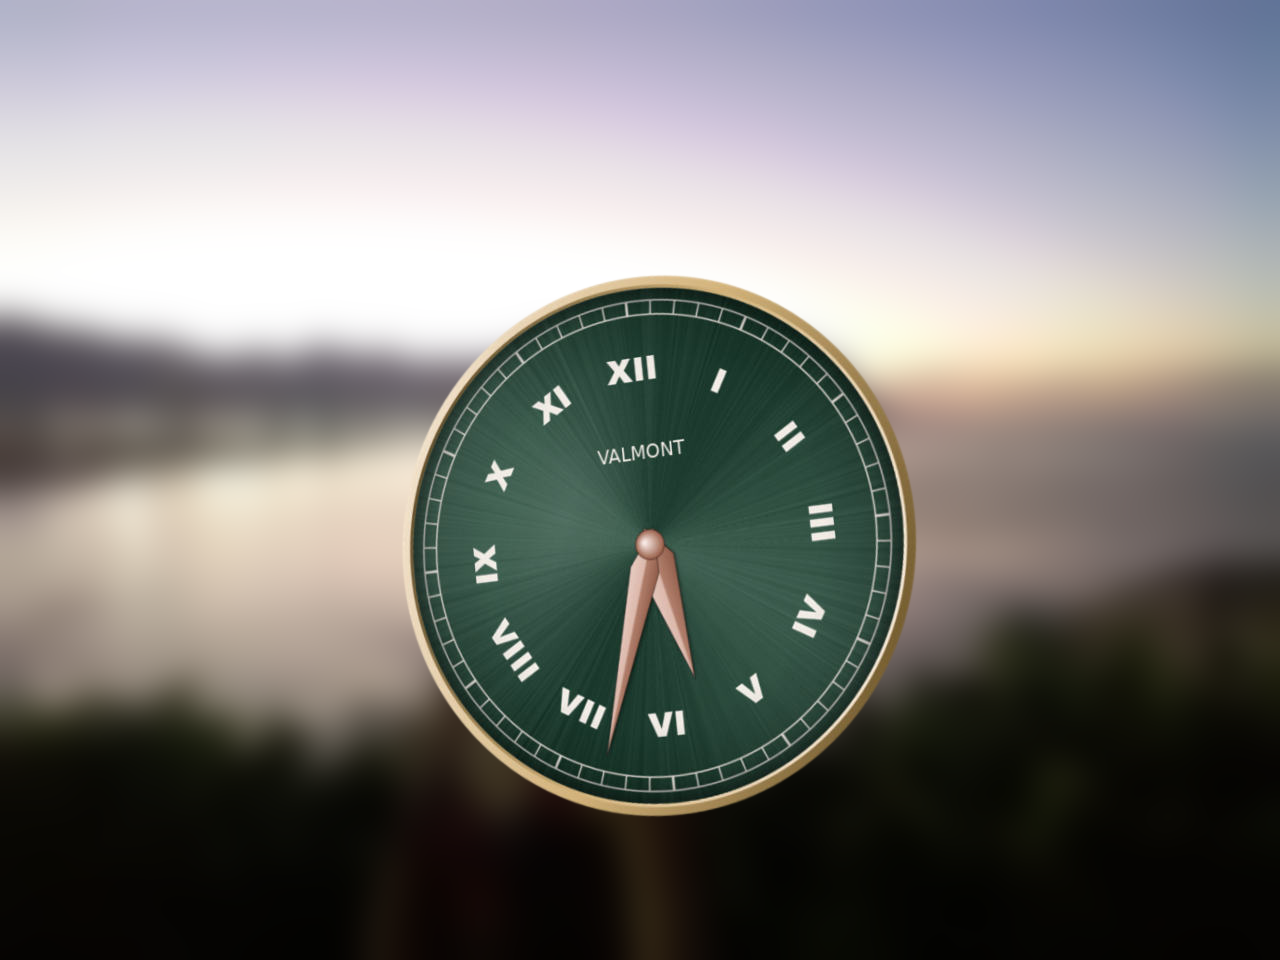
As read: 5h33
